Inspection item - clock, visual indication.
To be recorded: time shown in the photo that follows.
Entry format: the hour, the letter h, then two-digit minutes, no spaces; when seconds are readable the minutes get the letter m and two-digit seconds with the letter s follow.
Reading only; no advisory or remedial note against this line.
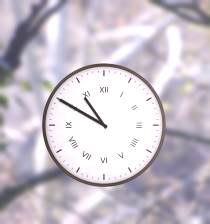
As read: 10h50
